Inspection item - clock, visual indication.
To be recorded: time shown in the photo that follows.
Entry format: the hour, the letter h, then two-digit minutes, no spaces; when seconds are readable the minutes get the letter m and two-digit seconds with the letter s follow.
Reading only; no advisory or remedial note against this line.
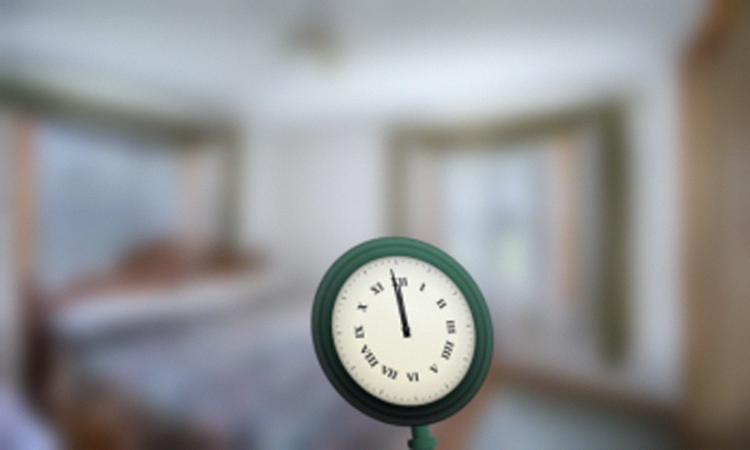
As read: 11h59
